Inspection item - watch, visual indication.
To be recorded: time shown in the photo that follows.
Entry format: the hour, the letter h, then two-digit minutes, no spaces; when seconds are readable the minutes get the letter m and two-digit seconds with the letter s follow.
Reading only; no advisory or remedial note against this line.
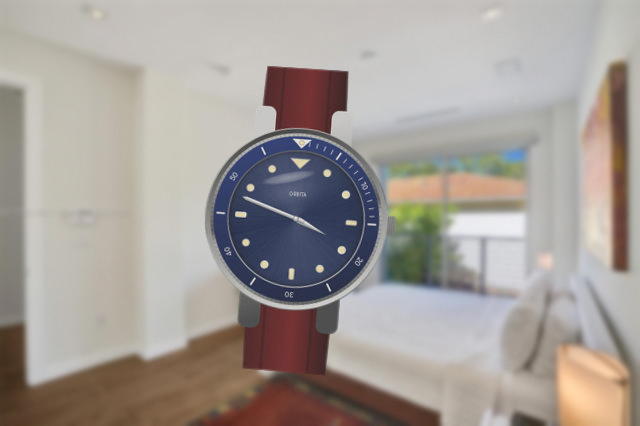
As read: 3h48
